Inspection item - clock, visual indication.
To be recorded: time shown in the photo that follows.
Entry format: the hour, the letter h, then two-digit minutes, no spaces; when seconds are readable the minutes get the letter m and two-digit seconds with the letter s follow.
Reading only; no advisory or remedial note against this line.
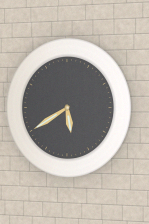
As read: 5h40
